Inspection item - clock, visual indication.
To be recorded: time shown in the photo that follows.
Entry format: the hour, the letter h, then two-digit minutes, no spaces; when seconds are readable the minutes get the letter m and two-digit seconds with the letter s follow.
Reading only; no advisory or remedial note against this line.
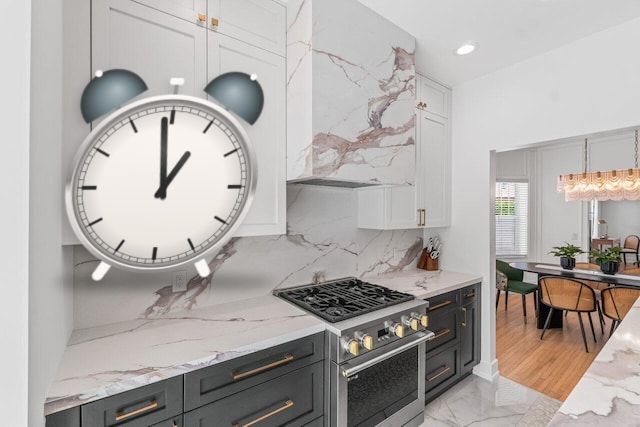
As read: 12h59
